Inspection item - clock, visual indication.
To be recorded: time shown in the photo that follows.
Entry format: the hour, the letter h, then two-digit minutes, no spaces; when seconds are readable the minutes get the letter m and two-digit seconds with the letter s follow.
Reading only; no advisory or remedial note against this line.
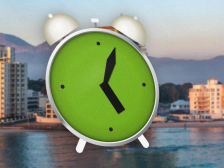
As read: 5h04
